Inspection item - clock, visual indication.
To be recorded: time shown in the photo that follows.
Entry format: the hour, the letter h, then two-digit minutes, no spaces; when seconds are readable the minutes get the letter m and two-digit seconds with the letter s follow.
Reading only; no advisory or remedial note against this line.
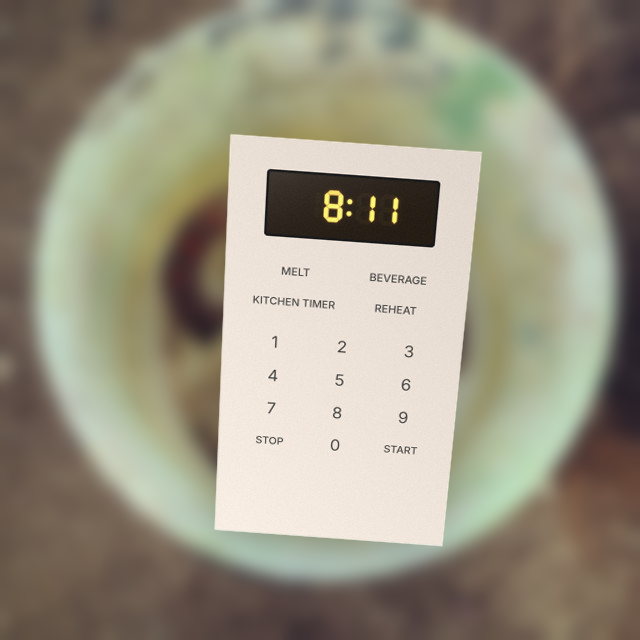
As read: 8h11
